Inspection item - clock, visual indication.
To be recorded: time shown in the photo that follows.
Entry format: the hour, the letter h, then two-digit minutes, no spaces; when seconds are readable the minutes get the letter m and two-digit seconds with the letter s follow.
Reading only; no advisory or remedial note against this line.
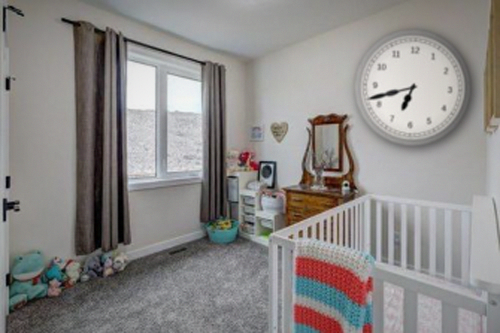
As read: 6h42
